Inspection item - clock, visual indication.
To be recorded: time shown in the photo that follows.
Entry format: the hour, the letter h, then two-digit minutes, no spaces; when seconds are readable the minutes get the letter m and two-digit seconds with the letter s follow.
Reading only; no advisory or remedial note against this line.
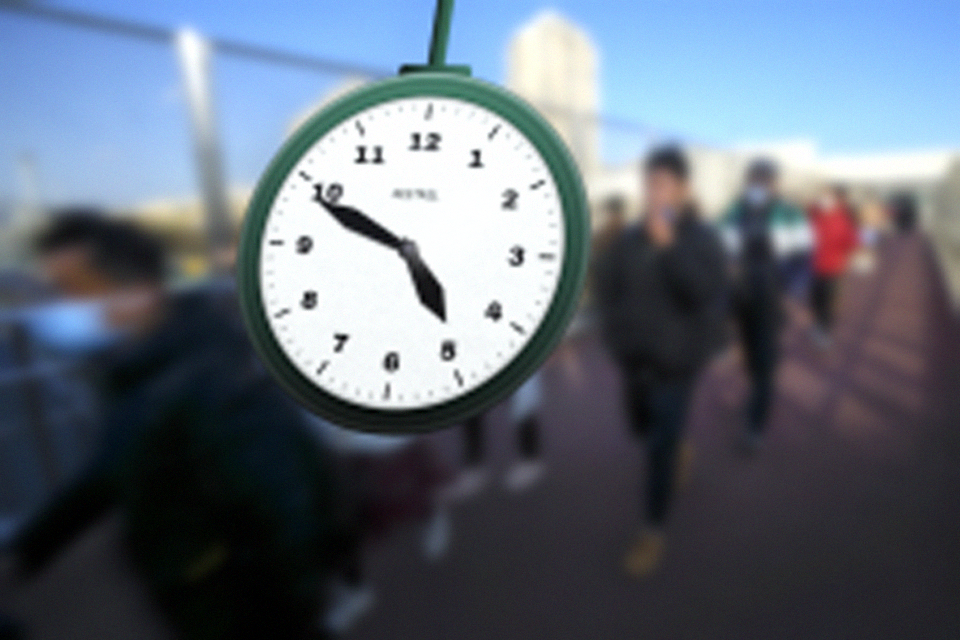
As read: 4h49
